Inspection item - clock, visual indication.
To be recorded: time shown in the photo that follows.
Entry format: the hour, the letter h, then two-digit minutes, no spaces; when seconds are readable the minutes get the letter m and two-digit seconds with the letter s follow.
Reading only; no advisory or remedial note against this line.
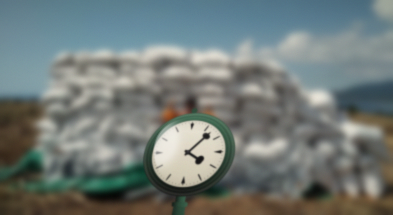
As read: 4h07
